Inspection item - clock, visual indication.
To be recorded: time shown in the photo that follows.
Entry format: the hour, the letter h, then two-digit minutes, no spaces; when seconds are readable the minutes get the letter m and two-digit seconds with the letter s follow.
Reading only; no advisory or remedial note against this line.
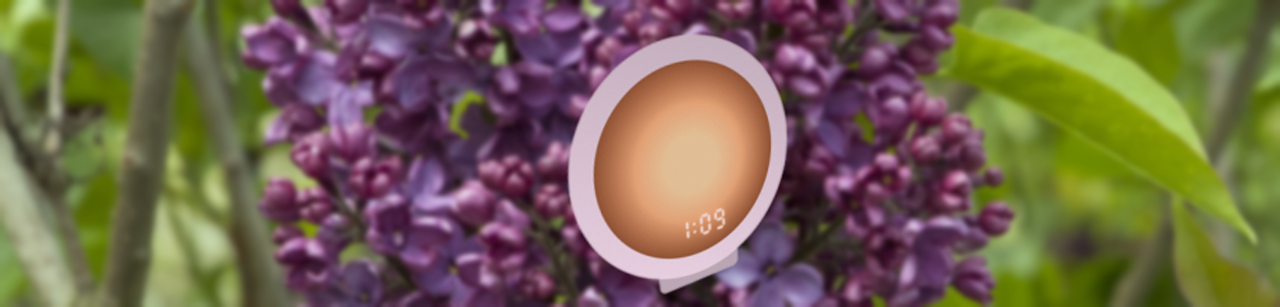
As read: 1h09
